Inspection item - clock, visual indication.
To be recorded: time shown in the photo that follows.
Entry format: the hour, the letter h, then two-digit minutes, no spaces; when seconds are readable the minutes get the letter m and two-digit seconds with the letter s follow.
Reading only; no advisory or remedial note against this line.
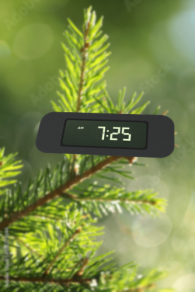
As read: 7h25
